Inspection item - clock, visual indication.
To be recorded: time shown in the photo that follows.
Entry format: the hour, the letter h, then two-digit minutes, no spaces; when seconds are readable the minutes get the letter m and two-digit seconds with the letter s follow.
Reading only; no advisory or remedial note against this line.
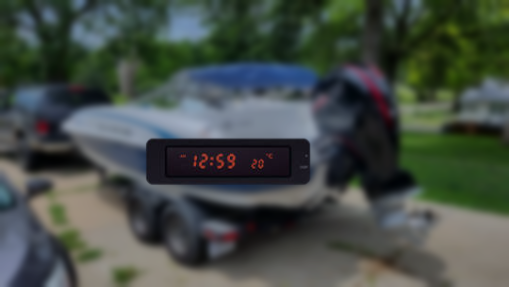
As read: 12h59
